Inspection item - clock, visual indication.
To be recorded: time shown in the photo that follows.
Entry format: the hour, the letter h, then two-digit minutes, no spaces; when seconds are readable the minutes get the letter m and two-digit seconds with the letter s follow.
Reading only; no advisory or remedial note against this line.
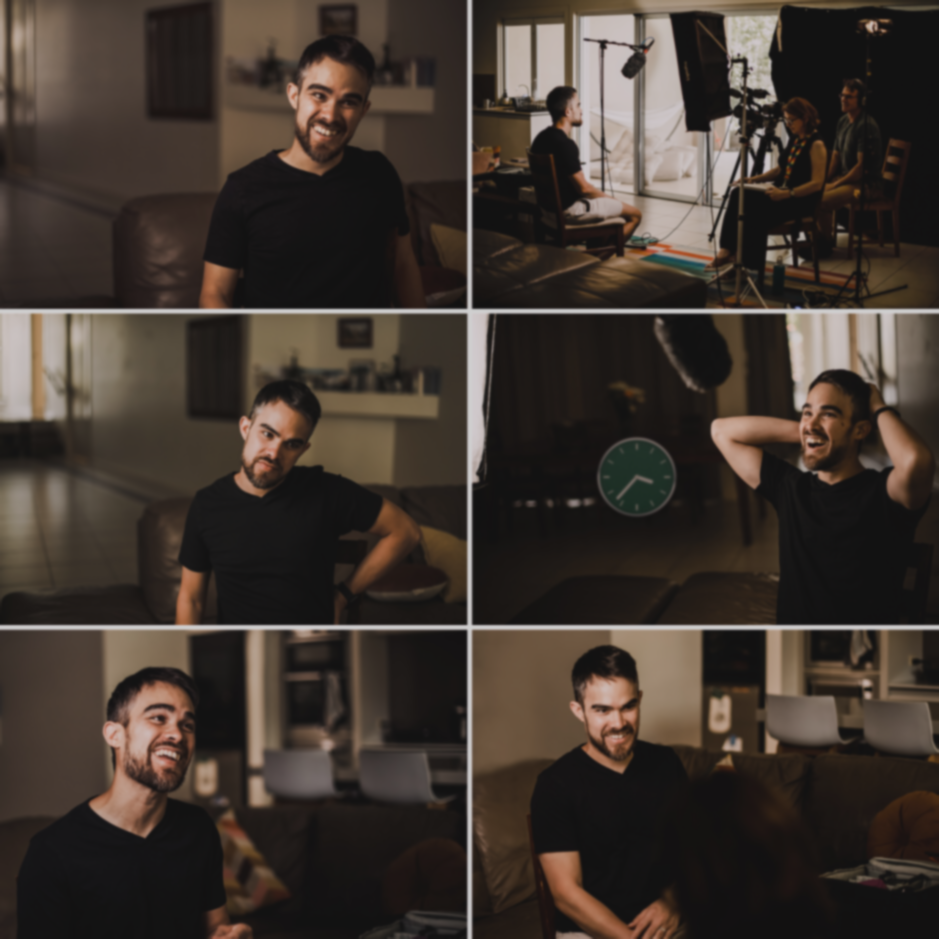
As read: 3h37
